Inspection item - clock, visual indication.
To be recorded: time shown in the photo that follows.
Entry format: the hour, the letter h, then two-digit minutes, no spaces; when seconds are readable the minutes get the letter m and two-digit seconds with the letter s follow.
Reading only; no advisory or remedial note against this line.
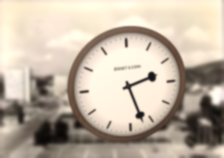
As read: 2h27
